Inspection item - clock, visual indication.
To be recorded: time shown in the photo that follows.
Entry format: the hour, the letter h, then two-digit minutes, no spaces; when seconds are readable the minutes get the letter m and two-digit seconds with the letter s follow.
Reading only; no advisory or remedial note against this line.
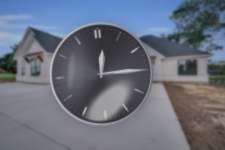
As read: 12h15
